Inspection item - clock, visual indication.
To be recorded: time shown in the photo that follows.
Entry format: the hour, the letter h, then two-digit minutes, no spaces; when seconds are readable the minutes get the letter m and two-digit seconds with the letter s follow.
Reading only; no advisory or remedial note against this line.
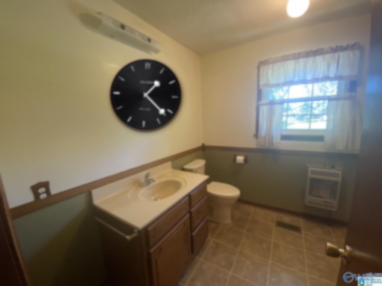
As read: 1h22
